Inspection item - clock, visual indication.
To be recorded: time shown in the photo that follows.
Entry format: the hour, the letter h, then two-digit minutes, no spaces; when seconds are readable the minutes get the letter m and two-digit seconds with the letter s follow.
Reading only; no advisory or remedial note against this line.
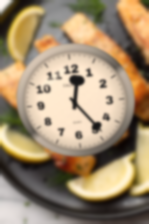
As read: 12h24
